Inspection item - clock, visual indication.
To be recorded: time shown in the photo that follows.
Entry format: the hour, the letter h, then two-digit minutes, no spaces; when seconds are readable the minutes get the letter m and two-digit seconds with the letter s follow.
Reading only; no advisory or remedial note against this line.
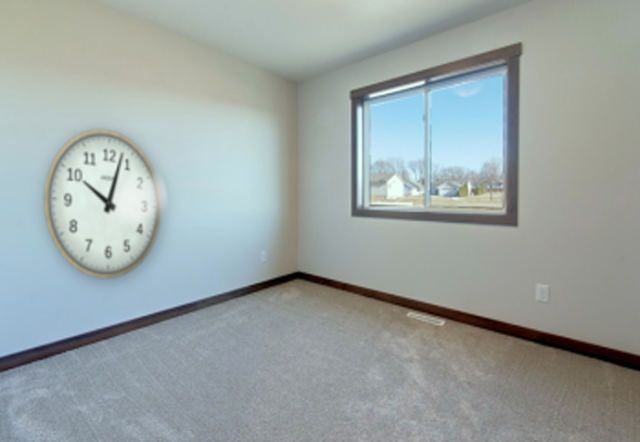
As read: 10h03
